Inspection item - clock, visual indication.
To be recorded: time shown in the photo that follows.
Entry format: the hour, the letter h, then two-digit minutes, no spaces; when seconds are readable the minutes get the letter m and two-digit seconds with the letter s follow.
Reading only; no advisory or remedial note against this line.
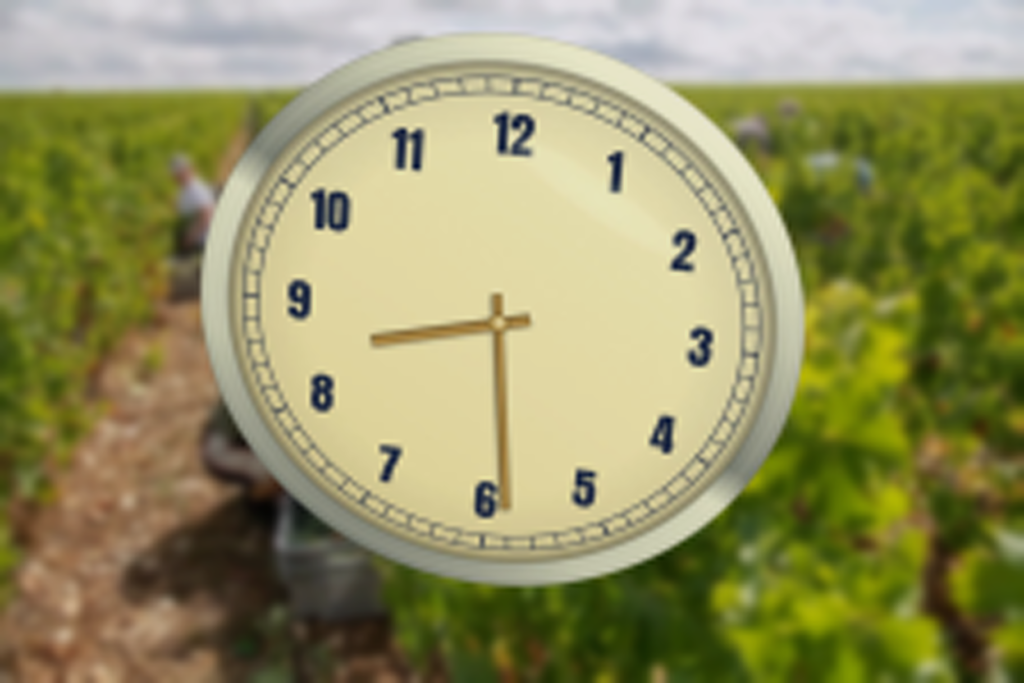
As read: 8h29
